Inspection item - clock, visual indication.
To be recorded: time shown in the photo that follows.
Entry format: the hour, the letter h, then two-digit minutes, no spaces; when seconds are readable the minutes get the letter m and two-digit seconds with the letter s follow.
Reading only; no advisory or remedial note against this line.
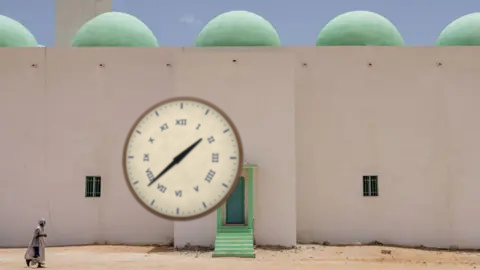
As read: 1h38
